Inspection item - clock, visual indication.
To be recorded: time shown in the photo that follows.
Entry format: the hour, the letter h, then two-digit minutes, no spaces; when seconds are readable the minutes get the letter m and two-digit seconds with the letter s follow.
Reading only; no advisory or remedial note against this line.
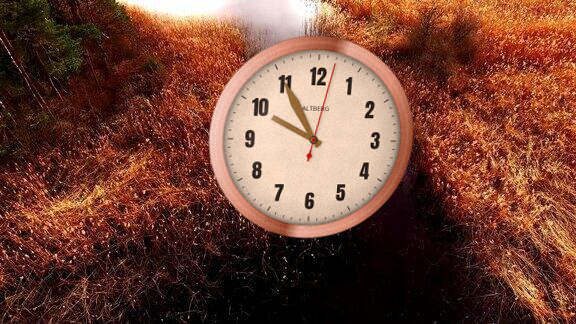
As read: 9h55m02s
